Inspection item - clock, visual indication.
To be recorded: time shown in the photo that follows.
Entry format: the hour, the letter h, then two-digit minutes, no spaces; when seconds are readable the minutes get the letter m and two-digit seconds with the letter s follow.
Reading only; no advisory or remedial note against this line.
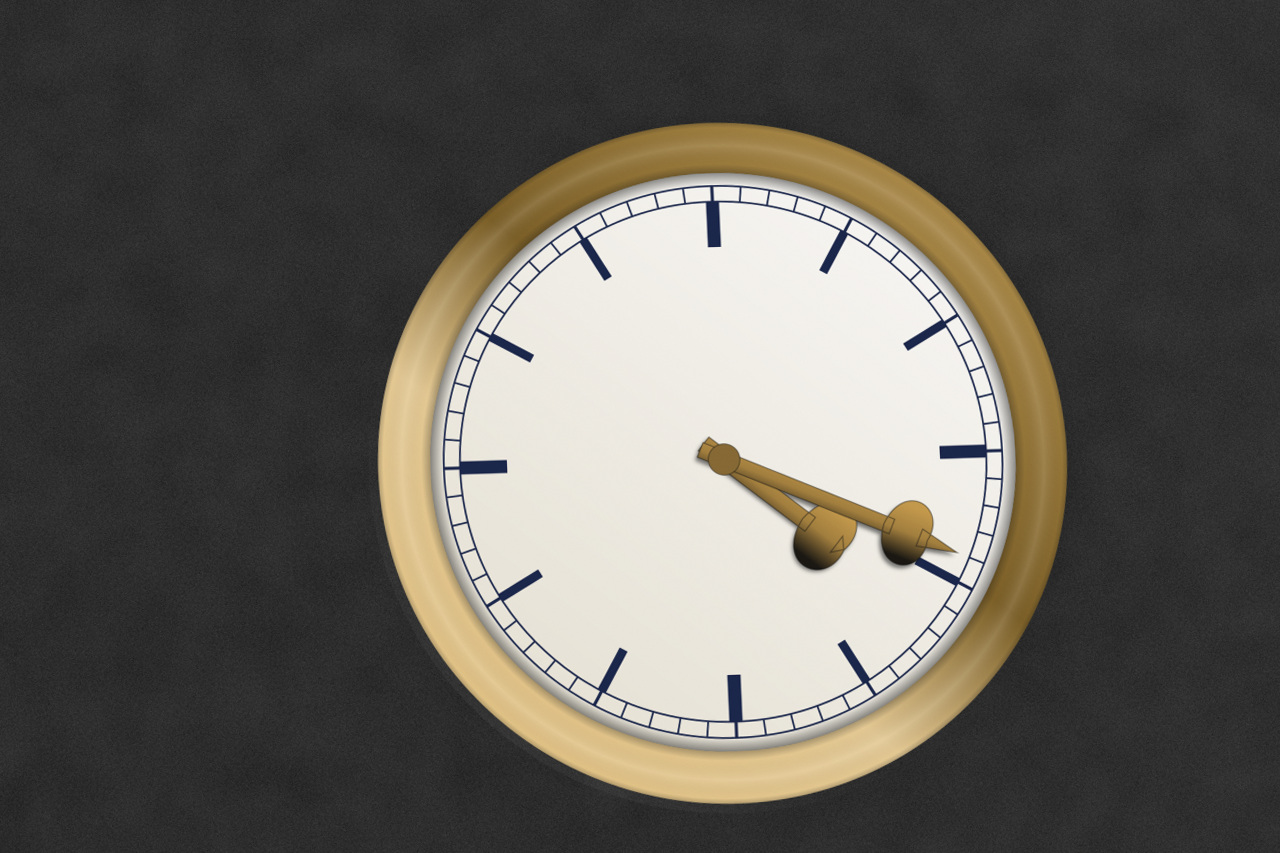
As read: 4h19
